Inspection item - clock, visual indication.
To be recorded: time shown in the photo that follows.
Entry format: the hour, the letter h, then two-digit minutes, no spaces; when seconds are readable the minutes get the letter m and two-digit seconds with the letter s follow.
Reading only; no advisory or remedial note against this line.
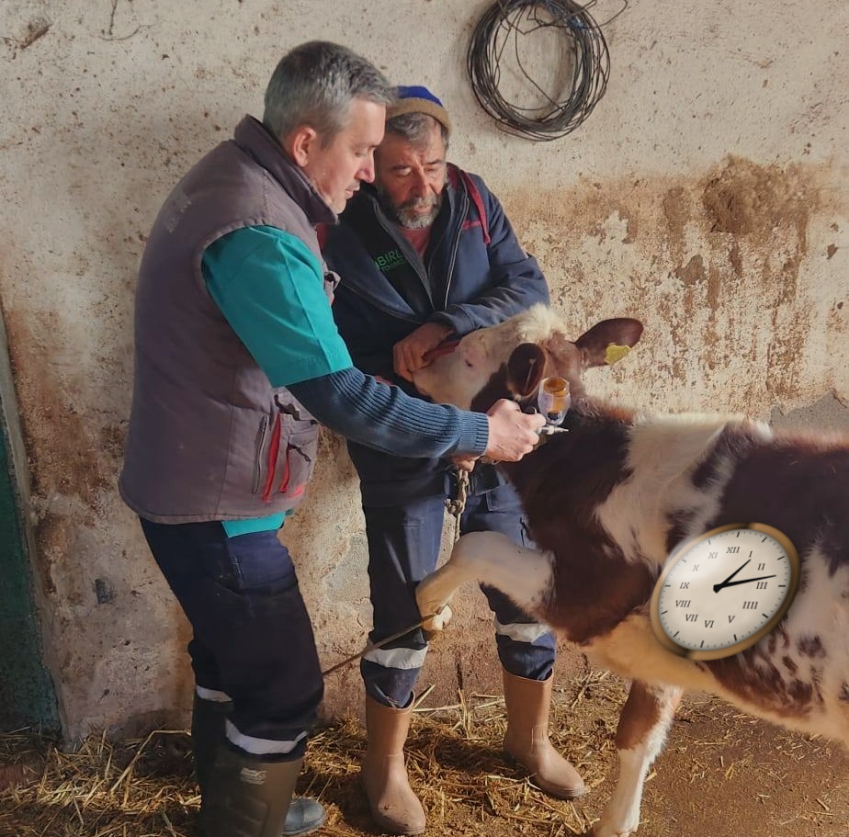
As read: 1h13
